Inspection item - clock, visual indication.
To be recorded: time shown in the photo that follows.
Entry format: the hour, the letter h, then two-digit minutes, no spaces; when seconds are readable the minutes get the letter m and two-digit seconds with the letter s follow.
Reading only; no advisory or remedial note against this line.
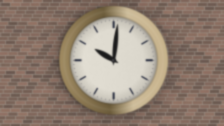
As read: 10h01
